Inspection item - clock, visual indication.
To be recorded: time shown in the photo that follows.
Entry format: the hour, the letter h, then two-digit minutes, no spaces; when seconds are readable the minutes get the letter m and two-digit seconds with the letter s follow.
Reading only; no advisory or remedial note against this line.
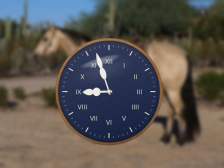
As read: 8h57
